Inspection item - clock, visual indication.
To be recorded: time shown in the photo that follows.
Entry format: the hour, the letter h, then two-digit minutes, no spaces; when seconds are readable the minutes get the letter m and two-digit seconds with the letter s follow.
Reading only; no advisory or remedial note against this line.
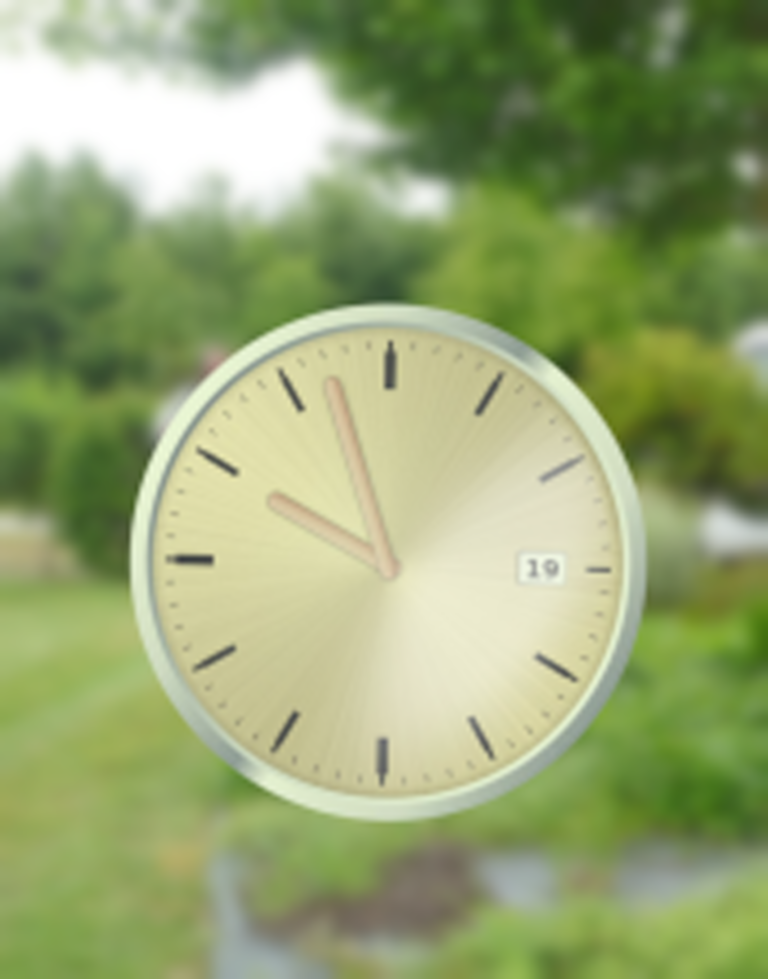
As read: 9h57
